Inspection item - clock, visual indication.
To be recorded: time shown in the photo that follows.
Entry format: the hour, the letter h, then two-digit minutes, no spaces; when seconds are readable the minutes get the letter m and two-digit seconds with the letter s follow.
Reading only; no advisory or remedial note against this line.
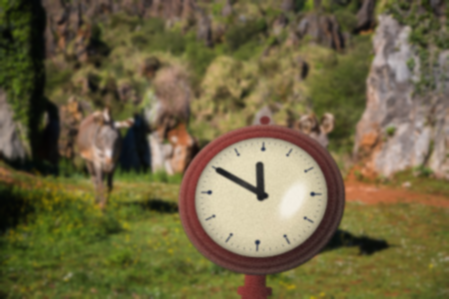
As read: 11h50
